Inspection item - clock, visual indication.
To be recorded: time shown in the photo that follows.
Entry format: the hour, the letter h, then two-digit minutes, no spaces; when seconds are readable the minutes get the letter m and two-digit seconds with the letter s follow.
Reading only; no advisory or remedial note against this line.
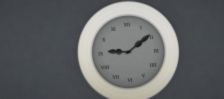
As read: 9h09
